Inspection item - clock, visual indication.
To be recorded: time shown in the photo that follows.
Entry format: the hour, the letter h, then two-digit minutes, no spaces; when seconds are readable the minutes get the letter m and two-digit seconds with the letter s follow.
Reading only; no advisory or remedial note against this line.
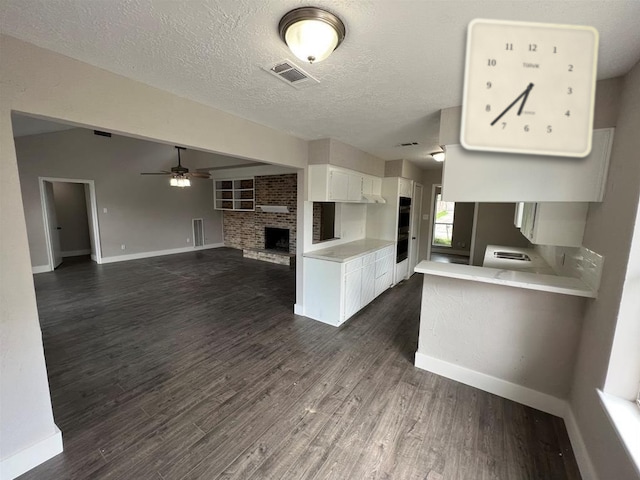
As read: 6h37
